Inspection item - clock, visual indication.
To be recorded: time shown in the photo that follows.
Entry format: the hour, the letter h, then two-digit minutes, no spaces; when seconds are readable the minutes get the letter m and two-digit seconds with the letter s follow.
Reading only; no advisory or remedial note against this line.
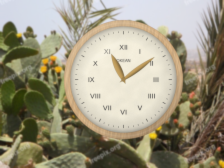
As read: 11h09
